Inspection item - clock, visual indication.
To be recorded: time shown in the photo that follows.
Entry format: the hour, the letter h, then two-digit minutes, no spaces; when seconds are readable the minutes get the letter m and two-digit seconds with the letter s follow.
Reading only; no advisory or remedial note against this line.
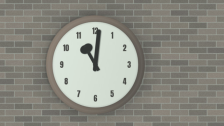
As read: 11h01
